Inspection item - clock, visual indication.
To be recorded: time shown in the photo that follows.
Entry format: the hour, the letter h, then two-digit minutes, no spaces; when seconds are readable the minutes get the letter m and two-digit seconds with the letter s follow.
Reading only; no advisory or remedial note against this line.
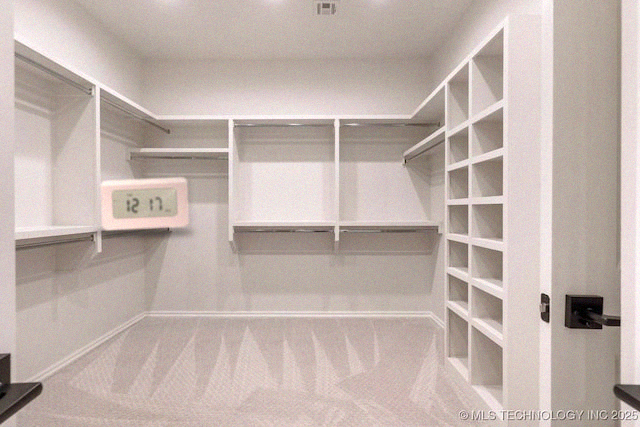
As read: 12h17
